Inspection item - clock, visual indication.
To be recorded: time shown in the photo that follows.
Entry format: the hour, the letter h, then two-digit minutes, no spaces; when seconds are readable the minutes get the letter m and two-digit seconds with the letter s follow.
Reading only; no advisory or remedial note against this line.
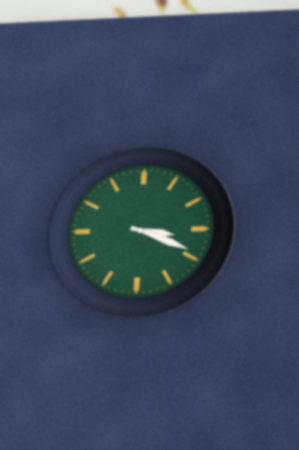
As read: 3h19
